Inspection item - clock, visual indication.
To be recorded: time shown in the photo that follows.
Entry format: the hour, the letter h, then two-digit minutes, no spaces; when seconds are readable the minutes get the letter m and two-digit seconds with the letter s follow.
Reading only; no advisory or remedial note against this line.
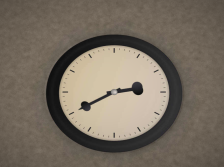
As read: 2h40
